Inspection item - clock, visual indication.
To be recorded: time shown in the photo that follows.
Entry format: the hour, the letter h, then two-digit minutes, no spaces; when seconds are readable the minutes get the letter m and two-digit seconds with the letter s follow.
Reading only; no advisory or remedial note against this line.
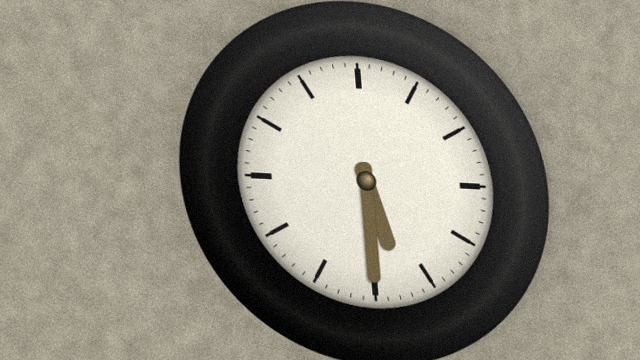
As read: 5h30
